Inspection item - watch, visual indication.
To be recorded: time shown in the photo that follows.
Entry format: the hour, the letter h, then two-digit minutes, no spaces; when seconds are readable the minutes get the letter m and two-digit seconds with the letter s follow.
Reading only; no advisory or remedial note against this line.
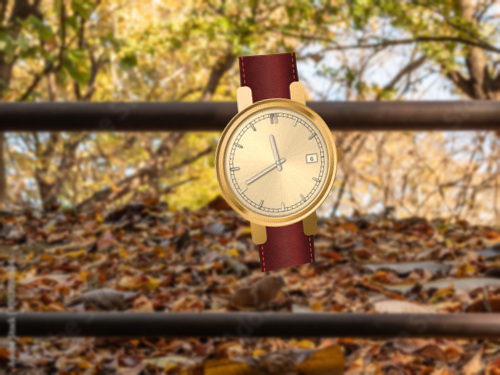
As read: 11h41
